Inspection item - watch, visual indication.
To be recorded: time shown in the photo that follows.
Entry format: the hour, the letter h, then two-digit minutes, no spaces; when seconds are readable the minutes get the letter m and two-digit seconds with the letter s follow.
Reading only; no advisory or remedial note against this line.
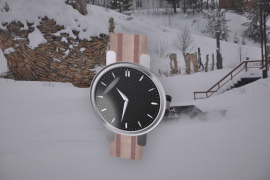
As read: 10h32
